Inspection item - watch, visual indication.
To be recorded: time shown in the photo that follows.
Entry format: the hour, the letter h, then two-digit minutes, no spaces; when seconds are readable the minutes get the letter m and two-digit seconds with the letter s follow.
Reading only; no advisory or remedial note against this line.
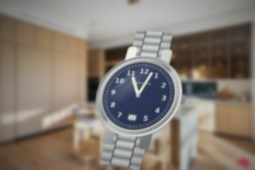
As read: 11h03
